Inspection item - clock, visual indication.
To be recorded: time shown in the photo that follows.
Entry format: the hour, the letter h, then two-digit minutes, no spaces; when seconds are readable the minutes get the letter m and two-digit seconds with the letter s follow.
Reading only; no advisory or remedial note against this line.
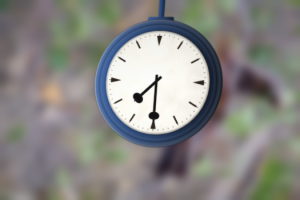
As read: 7h30
